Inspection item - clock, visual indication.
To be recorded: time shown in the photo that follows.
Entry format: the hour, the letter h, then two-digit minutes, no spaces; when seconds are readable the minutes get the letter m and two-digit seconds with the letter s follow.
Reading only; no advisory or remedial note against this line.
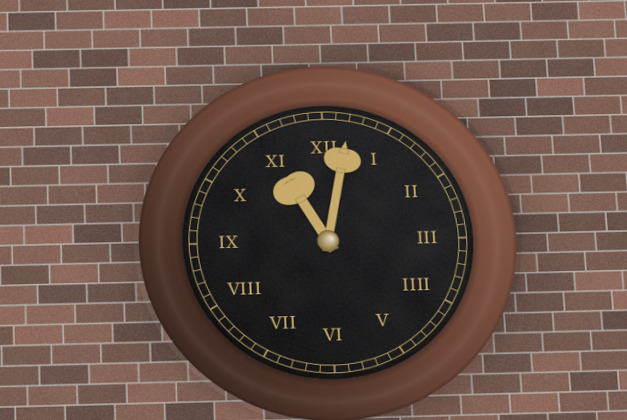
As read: 11h02
